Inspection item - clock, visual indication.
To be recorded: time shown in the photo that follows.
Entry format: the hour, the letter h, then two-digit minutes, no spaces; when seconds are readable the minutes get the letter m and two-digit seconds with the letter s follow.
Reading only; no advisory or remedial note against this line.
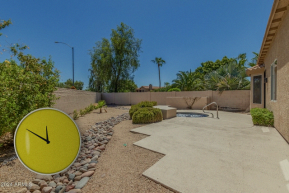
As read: 11h50
